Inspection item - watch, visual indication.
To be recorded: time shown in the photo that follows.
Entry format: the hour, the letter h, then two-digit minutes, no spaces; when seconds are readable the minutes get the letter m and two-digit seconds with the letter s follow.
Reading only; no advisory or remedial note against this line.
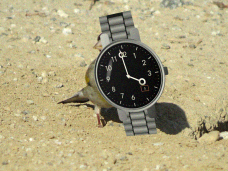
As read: 3h59
